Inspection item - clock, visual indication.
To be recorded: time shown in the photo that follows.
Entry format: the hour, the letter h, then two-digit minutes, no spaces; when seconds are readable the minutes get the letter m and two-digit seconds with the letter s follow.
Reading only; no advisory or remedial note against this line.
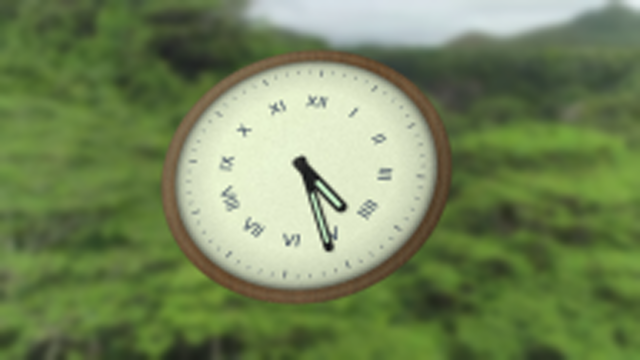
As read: 4h26
